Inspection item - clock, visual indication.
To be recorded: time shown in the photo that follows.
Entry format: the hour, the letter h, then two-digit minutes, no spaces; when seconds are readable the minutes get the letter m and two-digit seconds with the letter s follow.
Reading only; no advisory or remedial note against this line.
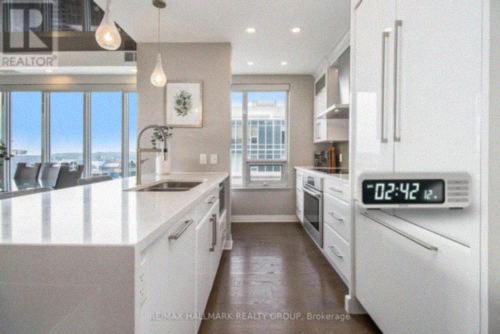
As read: 2h42
